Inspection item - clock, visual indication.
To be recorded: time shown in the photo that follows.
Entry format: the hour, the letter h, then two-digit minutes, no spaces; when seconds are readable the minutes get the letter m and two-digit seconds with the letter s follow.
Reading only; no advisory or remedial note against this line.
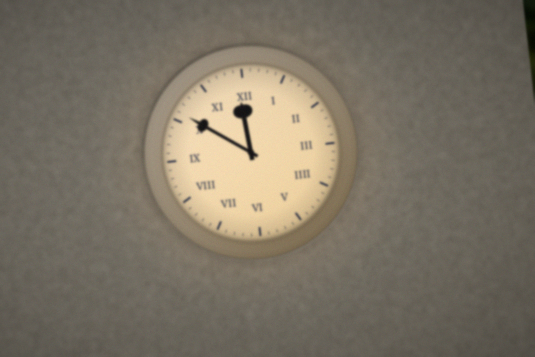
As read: 11h51
